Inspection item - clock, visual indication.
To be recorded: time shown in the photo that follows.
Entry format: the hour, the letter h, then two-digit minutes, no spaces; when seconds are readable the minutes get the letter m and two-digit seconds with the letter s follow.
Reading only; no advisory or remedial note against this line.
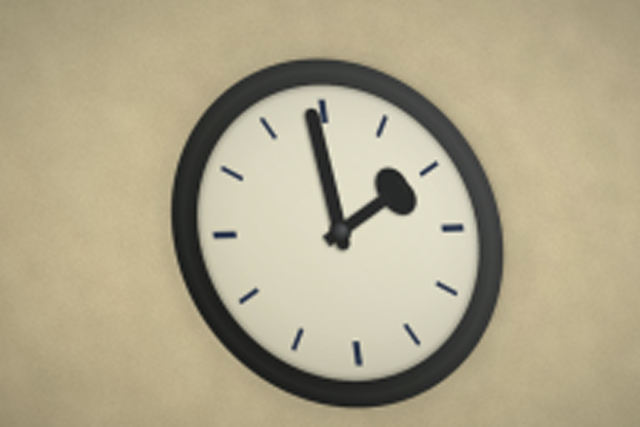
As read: 1h59
